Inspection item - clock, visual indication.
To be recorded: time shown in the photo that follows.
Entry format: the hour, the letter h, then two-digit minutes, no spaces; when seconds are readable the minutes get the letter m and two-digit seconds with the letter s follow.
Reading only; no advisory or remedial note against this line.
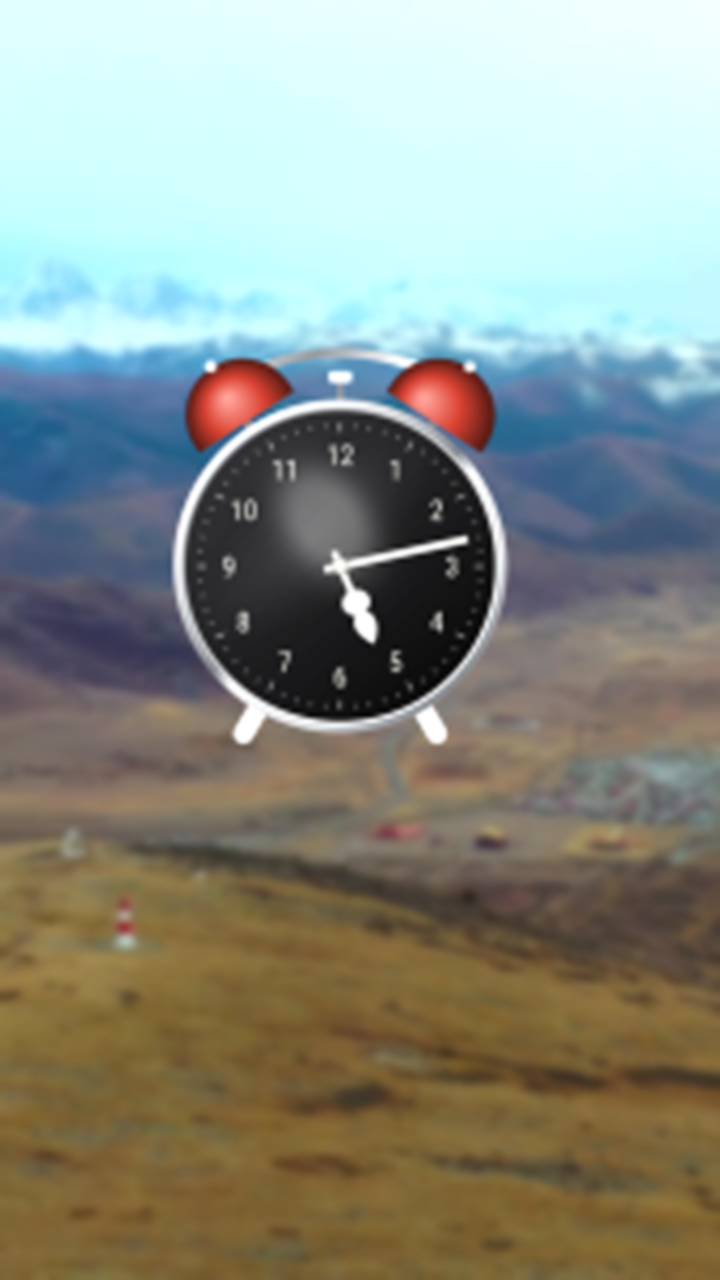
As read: 5h13
